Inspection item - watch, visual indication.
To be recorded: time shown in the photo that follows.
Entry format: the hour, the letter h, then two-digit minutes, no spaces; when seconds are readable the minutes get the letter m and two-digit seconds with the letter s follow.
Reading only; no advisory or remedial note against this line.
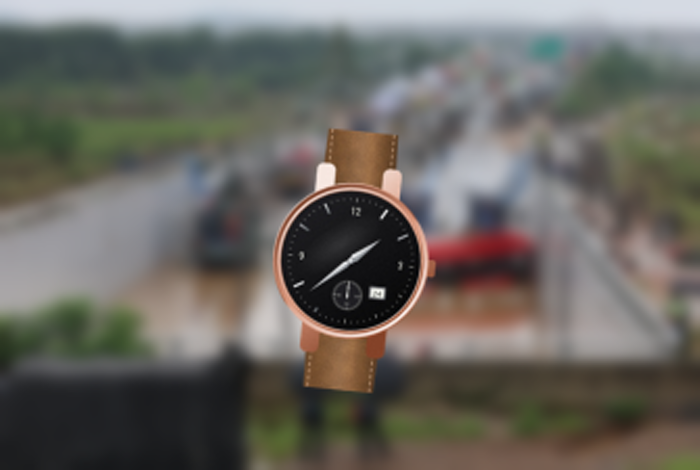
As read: 1h38
